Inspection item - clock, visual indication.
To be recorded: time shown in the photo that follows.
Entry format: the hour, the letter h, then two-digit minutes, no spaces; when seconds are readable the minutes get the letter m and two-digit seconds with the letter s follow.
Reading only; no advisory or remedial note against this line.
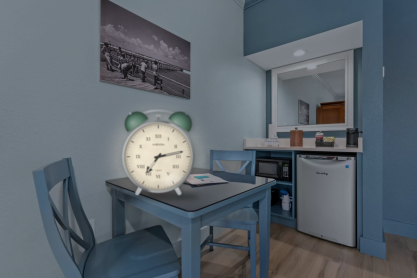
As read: 7h13
